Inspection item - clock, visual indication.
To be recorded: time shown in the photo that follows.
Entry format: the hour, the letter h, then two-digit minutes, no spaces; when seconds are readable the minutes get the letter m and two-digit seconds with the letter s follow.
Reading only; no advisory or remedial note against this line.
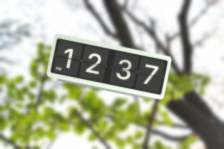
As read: 12h37
